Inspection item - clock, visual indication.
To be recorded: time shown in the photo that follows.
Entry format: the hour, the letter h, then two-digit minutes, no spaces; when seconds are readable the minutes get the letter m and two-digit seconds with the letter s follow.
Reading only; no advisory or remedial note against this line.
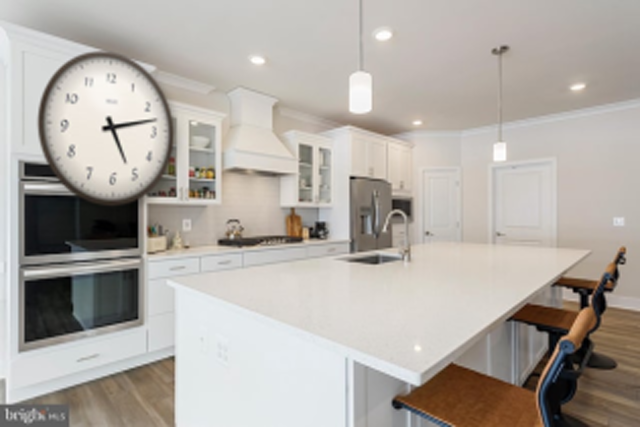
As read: 5h13
